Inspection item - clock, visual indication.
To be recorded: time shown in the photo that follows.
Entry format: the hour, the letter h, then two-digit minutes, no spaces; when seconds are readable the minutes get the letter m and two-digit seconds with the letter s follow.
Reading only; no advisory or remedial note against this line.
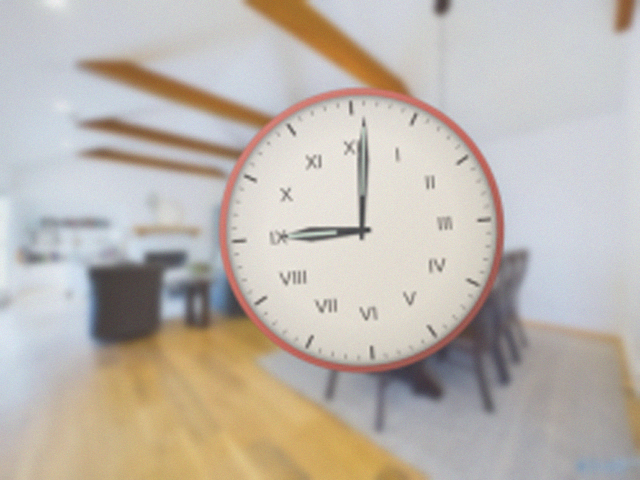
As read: 9h01
